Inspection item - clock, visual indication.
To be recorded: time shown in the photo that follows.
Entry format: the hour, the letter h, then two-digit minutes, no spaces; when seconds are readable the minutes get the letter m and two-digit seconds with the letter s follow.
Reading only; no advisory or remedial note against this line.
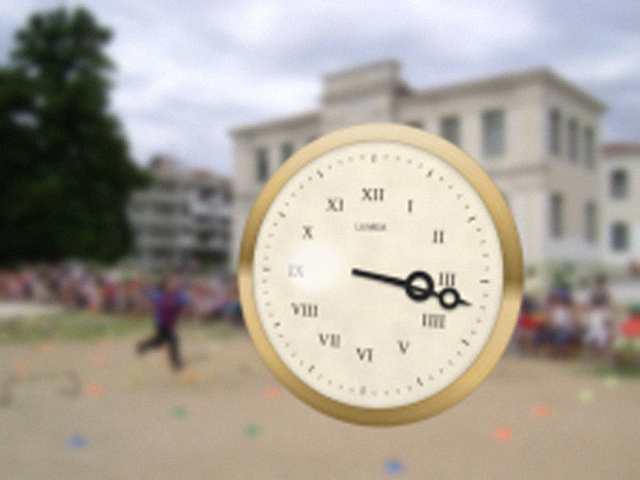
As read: 3h17
